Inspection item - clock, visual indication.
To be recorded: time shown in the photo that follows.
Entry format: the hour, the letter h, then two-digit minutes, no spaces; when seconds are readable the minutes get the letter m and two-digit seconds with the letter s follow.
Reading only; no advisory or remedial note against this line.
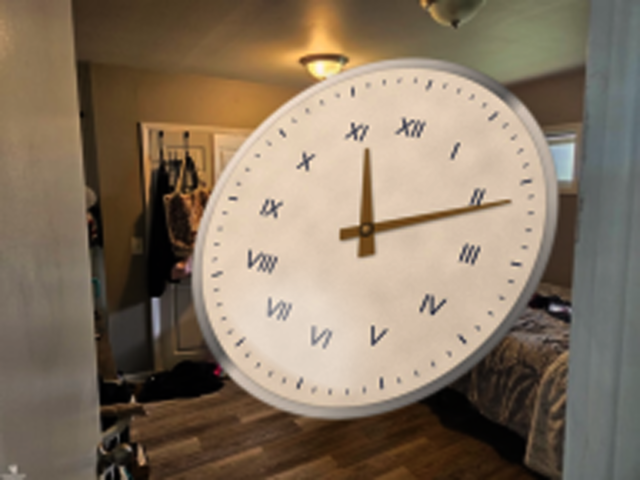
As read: 11h11
